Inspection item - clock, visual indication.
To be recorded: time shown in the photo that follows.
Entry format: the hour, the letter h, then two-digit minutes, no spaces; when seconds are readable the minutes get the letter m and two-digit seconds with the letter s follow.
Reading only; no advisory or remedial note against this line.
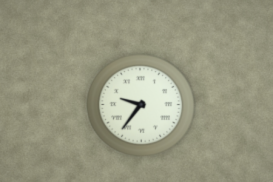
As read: 9h36
